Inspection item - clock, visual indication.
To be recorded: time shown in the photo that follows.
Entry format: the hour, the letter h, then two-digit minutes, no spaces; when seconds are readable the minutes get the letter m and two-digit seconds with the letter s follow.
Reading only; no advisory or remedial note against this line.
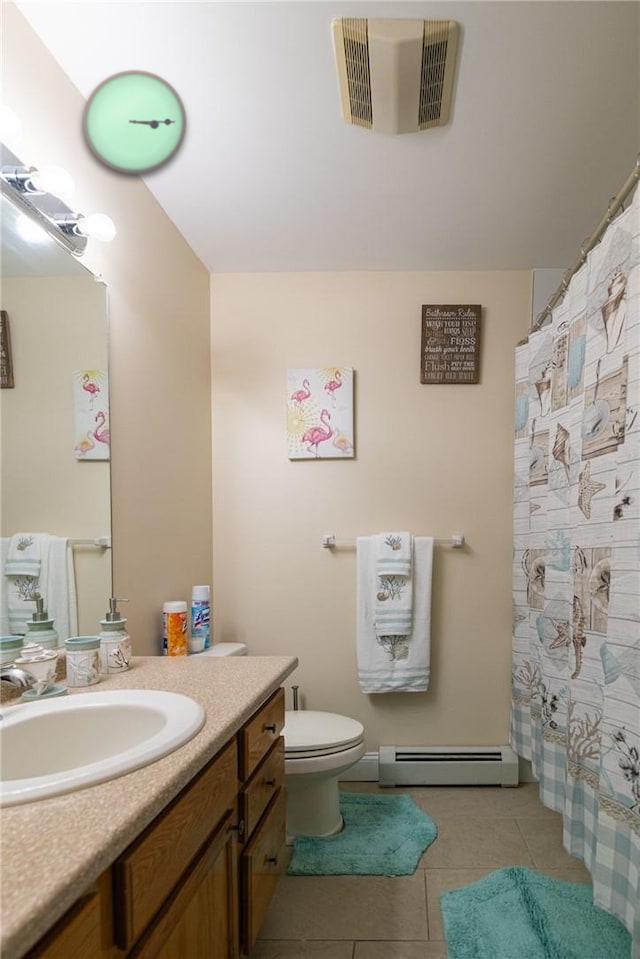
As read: 3h15
